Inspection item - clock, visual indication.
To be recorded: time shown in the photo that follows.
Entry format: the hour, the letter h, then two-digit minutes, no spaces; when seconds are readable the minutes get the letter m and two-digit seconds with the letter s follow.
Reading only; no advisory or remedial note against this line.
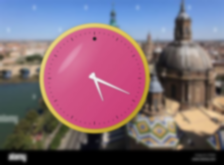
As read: 5h19
